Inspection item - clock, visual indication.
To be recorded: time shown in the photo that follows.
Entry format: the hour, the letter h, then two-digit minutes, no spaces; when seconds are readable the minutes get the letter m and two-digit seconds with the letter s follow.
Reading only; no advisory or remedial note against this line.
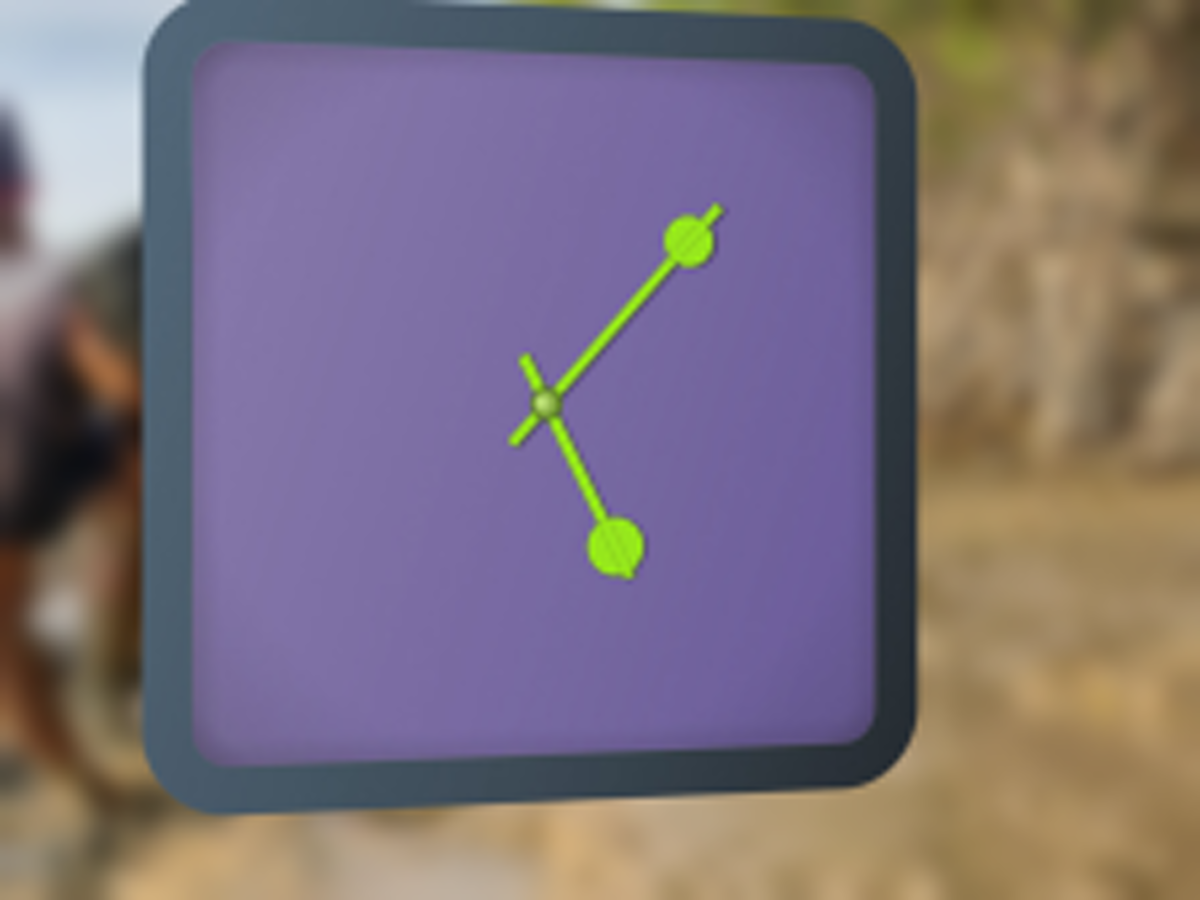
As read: 5h07
